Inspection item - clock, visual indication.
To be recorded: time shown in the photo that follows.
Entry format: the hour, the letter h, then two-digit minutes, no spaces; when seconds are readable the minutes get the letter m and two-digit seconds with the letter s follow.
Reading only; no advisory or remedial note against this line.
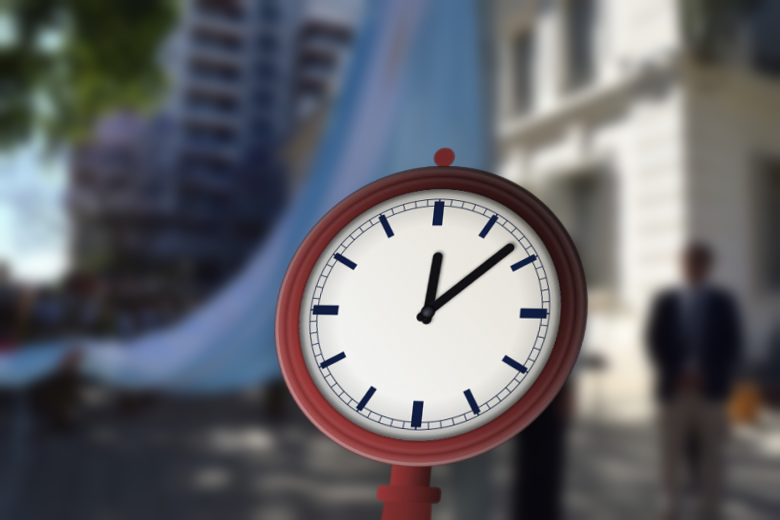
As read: 12h08
